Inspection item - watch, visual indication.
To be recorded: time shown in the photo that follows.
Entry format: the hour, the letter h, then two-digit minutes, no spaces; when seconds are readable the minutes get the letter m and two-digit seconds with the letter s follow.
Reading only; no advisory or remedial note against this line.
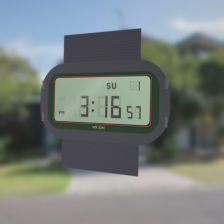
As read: 3h16m57s
